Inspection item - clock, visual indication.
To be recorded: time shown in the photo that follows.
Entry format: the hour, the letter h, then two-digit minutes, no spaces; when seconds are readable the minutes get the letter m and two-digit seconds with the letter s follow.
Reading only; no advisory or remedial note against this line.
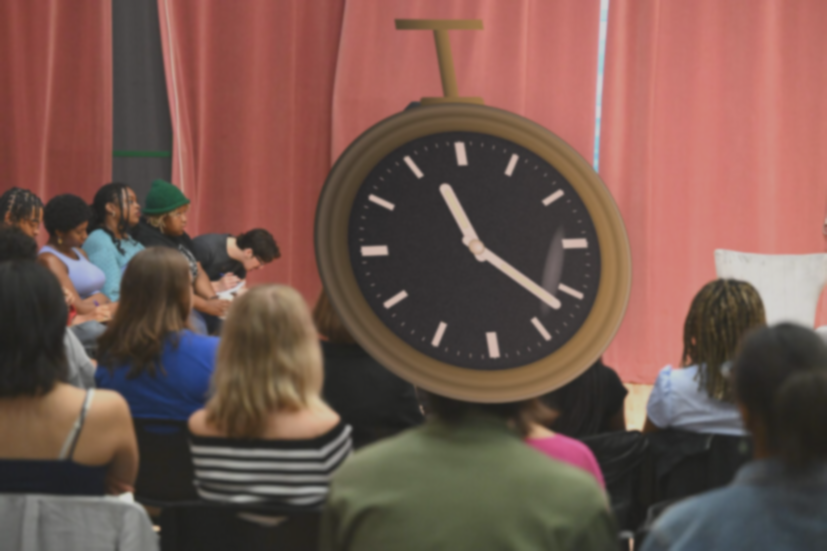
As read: 11h22
